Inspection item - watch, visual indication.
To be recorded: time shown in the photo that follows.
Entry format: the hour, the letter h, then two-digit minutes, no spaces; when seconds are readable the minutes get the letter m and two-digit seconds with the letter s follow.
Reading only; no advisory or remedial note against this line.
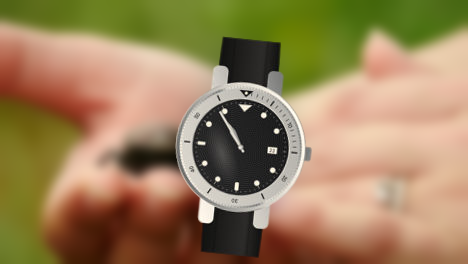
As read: 10h54
